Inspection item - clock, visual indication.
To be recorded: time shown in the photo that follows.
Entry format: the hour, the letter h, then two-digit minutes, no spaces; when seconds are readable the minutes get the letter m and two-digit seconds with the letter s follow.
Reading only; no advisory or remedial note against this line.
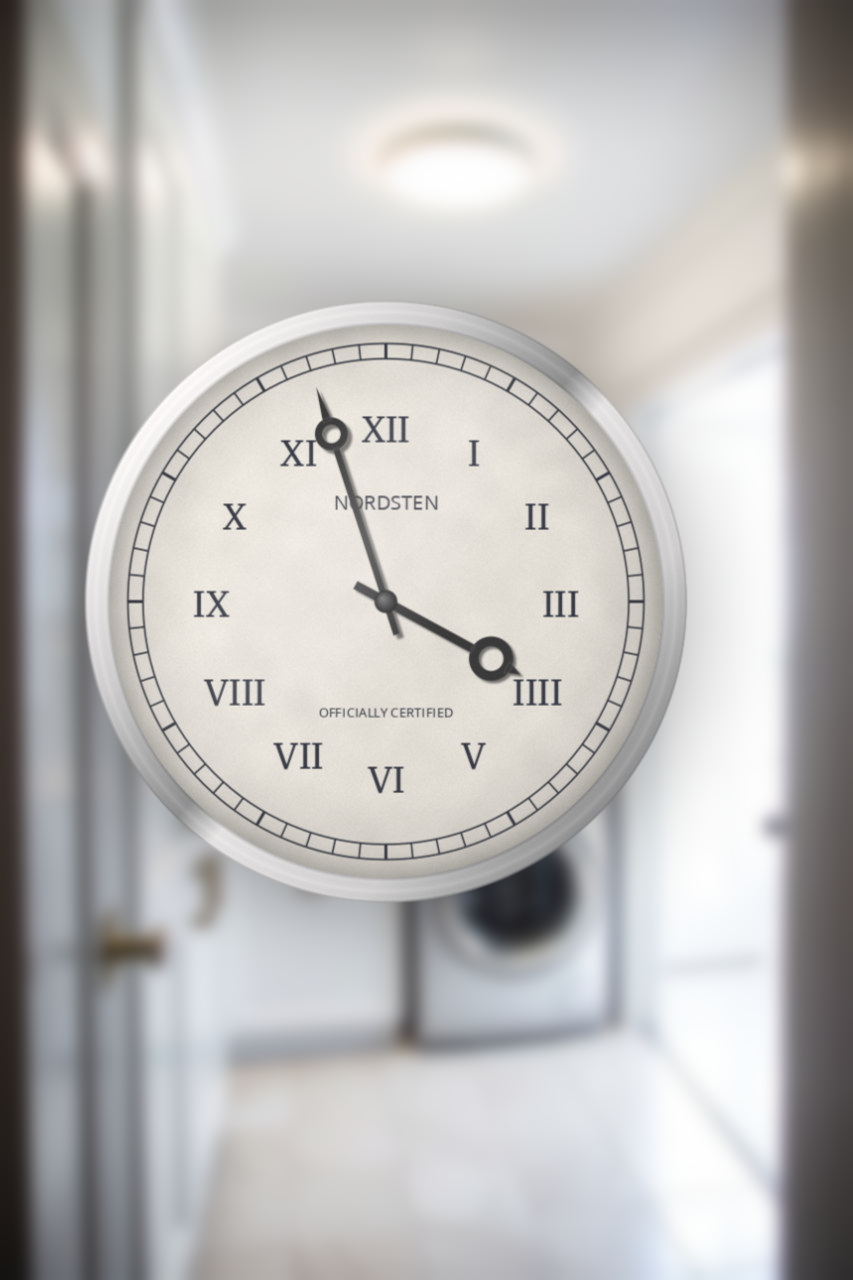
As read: 3h57
